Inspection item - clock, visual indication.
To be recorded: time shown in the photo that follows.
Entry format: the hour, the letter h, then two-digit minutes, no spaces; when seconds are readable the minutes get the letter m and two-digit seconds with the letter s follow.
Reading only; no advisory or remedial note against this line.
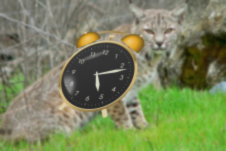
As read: 5h12
